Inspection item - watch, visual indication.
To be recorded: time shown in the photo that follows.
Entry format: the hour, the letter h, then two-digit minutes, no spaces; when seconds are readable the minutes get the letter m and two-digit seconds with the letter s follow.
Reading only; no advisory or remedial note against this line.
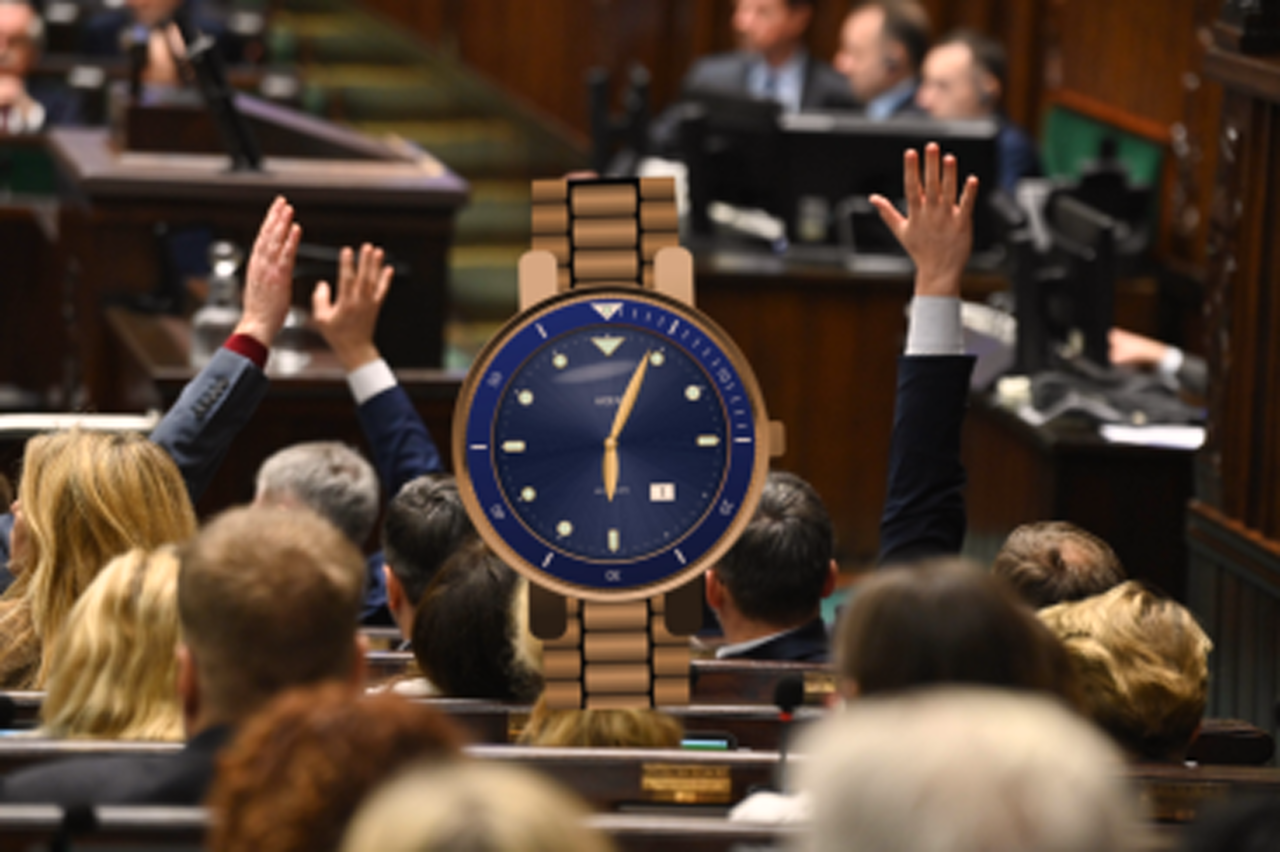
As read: 6h04
